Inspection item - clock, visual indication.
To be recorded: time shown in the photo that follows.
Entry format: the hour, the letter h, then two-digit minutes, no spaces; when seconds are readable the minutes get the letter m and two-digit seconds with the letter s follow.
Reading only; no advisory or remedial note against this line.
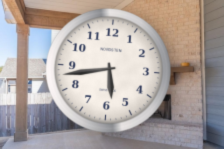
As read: 5h43
